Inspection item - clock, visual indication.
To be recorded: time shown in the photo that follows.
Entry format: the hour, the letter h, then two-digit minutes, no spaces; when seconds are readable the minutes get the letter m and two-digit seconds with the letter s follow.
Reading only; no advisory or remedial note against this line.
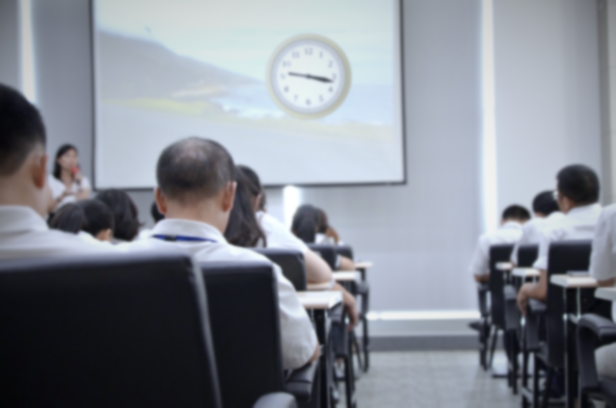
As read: 9h17
